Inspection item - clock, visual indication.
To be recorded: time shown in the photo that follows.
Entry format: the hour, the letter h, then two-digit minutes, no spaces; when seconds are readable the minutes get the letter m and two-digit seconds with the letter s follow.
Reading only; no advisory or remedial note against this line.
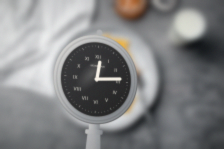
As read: 12h14
